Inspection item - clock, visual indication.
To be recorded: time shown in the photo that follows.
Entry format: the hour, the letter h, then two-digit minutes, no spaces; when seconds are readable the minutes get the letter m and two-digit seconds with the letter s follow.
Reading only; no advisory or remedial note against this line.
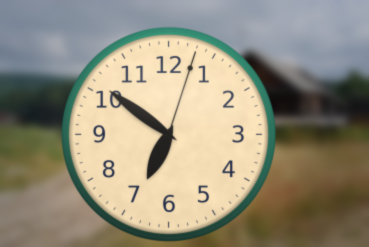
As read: 6h51m03s
